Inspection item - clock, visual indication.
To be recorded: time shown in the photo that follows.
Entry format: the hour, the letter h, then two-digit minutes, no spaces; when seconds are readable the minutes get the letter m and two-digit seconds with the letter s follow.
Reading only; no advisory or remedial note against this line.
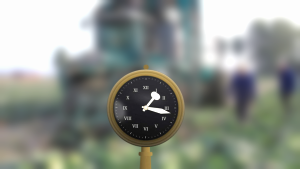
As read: 1h17
